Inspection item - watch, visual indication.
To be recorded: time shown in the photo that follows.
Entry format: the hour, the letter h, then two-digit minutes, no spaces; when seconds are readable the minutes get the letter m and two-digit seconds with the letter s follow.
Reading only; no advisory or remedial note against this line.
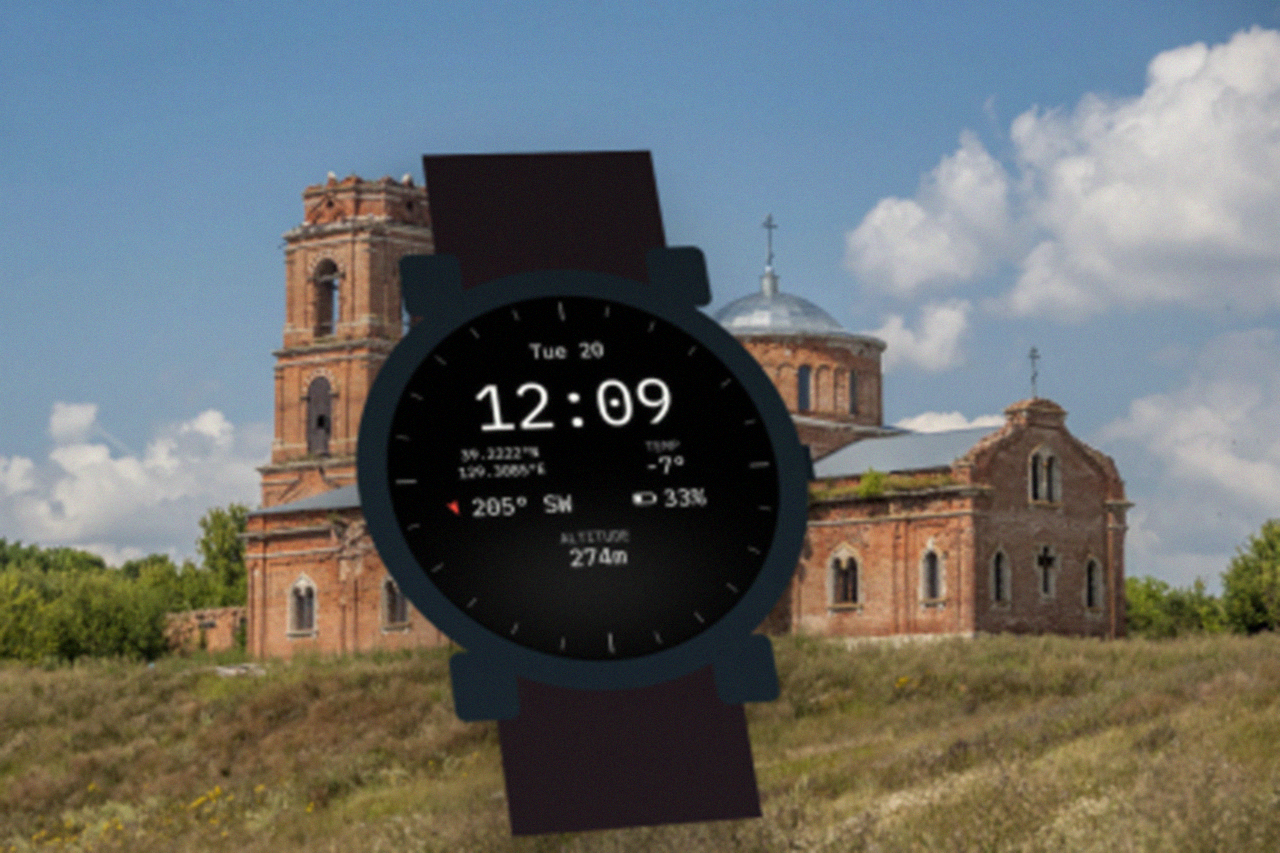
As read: 12h09
